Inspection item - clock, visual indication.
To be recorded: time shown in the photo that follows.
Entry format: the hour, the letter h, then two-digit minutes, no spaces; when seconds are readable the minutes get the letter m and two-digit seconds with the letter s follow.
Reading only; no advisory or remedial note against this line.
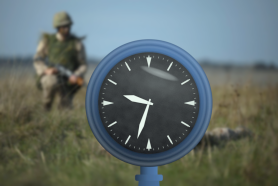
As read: 9h33
